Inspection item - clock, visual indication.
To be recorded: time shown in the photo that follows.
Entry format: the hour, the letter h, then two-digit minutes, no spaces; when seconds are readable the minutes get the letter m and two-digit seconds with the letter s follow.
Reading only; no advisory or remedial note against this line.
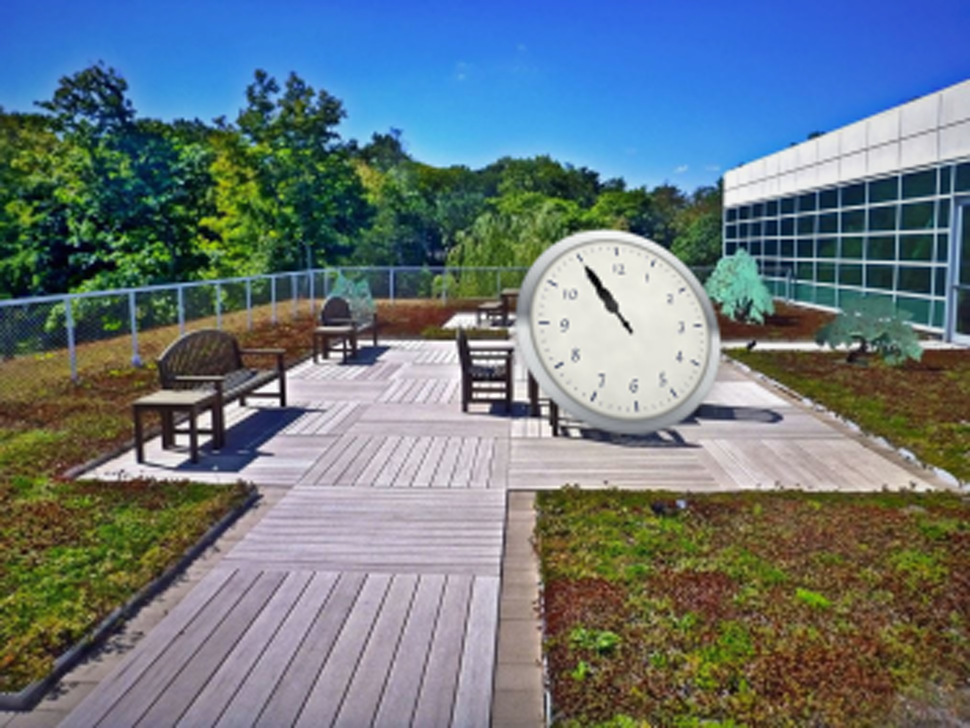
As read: 10h55
